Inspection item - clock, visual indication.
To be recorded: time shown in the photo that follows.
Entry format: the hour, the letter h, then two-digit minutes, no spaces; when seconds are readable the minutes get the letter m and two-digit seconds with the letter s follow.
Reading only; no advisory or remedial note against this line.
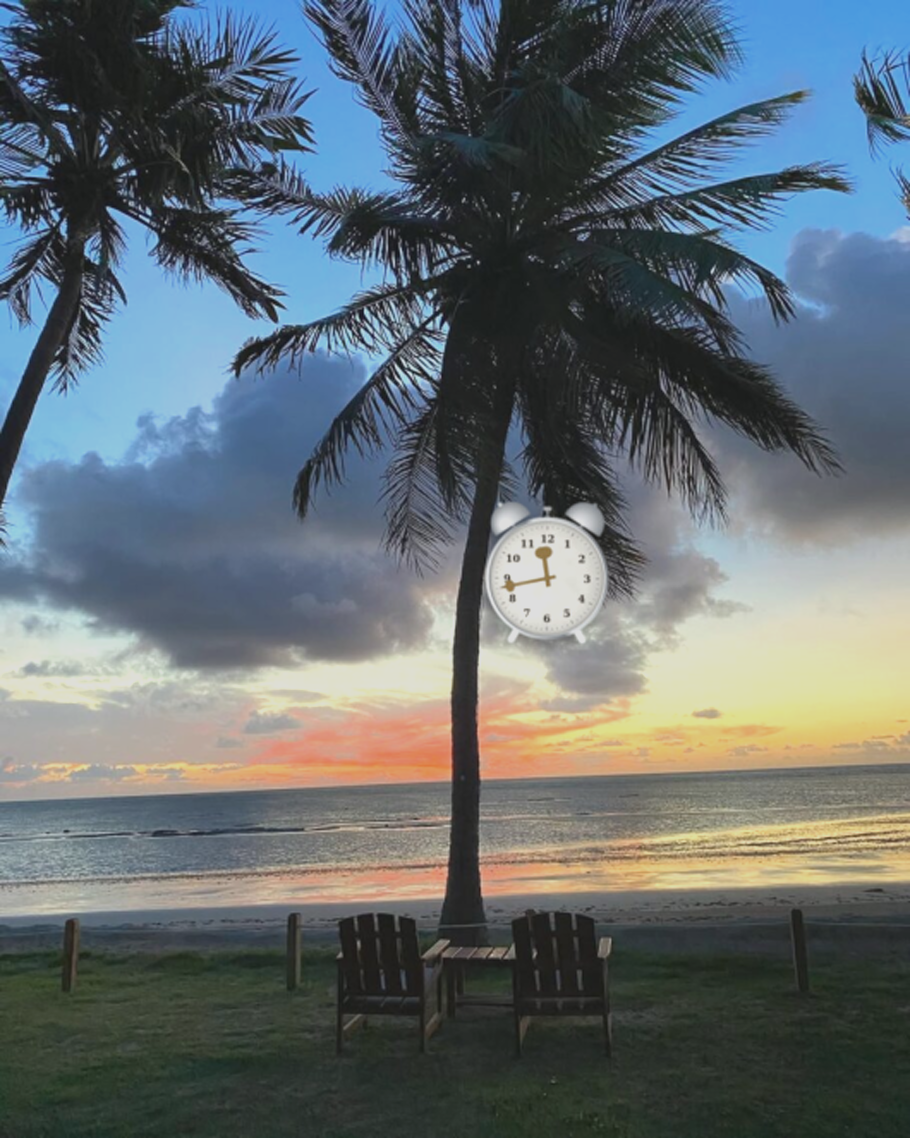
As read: 11h43
